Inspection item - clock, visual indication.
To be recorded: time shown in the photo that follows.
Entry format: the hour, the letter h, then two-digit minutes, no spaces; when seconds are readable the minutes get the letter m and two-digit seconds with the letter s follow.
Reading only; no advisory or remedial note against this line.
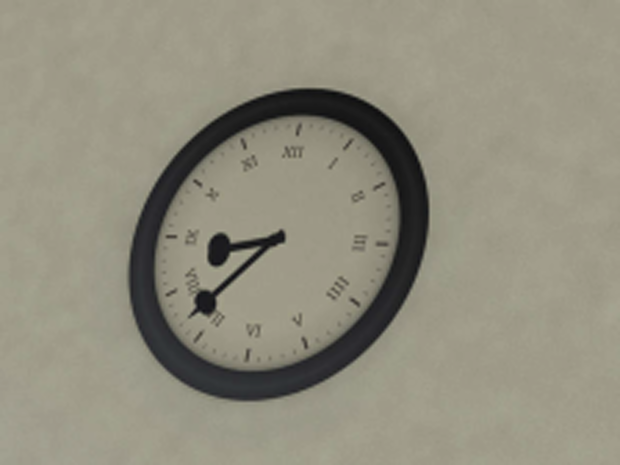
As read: 8h37
